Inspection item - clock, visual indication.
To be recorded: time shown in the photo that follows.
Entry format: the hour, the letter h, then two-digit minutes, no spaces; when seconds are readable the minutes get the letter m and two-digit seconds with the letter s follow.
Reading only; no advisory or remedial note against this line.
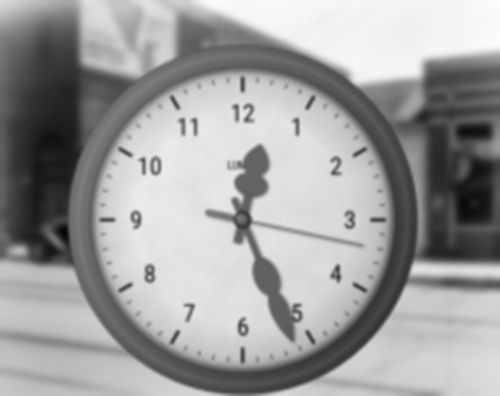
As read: 12h26m17s
